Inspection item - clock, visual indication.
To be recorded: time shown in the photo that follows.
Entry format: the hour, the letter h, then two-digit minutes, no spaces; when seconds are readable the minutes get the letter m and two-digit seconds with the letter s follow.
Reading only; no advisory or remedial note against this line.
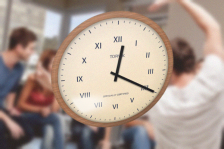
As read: 12h20
